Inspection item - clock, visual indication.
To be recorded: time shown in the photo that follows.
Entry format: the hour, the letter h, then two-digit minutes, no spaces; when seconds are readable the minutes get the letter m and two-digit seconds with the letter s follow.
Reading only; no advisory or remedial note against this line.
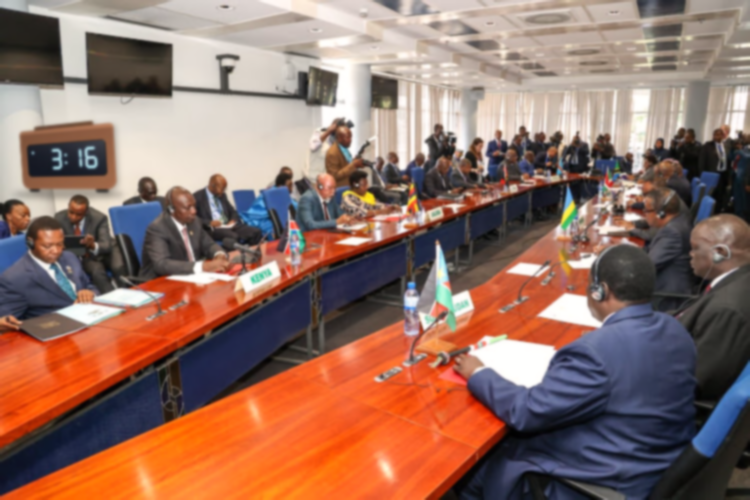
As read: 3h16
